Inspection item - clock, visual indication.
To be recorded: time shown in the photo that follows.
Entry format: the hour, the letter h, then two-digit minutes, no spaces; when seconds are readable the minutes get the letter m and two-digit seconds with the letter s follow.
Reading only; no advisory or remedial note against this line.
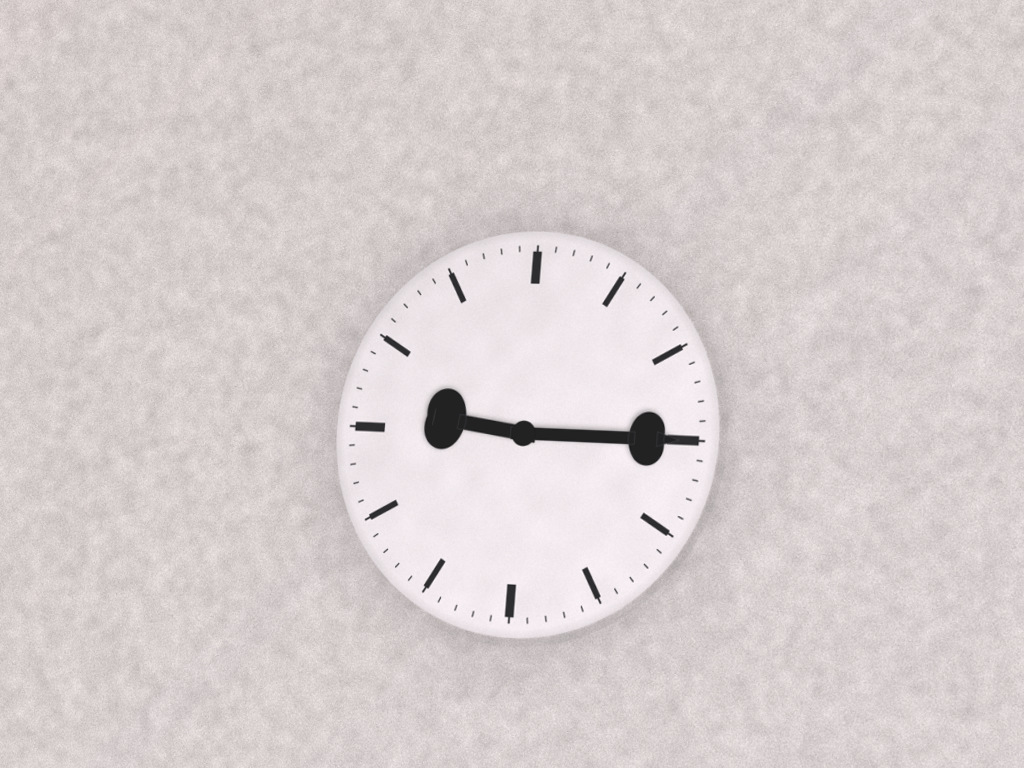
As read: 9h15
